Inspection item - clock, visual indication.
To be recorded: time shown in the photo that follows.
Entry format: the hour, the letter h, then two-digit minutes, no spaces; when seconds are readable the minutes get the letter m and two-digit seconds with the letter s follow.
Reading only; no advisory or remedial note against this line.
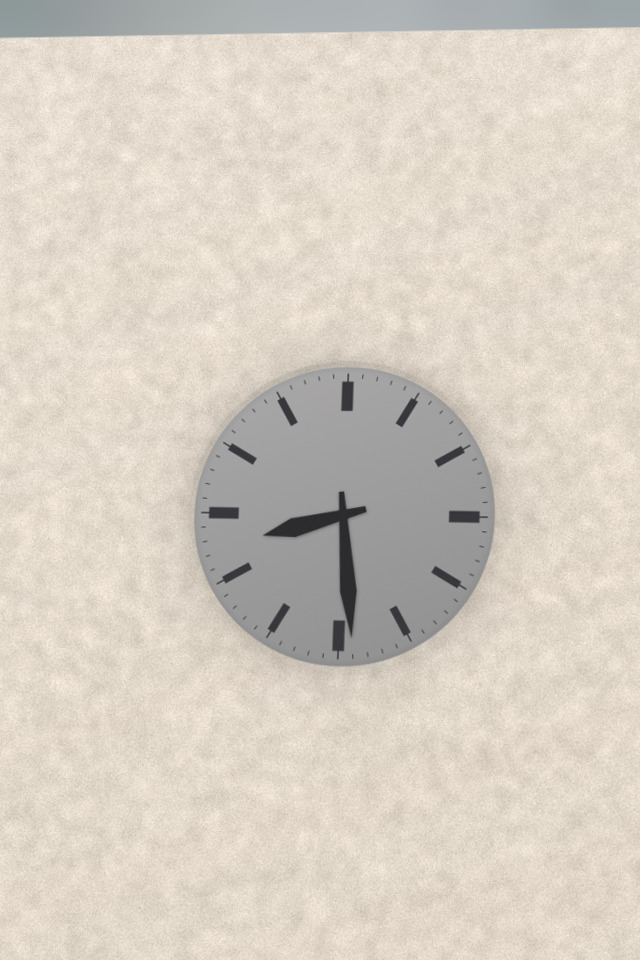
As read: 8h29
